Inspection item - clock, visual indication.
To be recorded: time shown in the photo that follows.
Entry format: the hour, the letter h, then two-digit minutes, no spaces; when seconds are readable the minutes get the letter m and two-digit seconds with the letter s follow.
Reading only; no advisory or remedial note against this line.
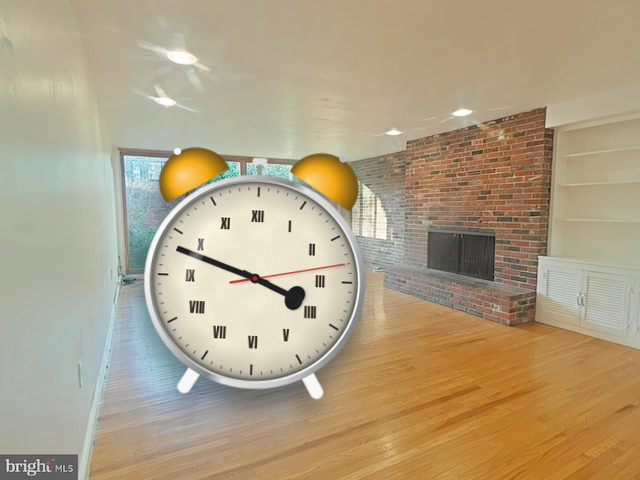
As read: 3h48m13s
